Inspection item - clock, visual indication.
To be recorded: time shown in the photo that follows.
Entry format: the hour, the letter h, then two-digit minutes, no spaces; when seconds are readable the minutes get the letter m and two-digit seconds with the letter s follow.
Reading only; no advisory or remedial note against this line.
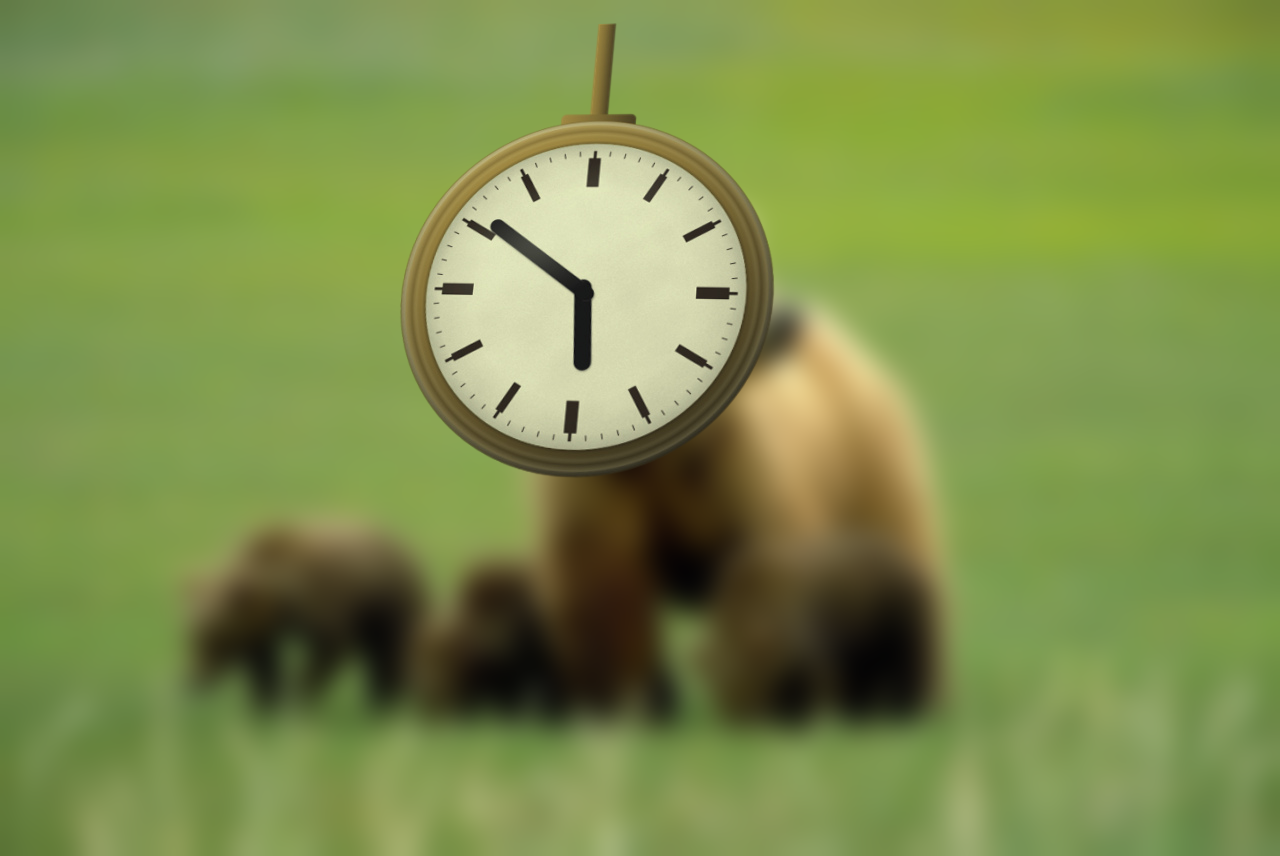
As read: 5h51
